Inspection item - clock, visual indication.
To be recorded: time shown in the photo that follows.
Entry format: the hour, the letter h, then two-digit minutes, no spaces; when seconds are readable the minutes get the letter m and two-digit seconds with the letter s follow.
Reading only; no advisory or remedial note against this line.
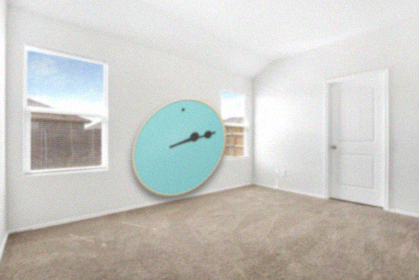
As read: 2h12
